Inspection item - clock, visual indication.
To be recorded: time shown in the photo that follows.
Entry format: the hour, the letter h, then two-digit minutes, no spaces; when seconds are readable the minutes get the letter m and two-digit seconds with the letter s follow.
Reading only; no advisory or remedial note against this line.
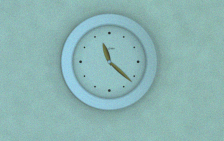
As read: 11h22
